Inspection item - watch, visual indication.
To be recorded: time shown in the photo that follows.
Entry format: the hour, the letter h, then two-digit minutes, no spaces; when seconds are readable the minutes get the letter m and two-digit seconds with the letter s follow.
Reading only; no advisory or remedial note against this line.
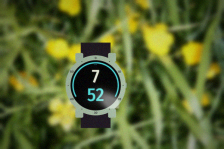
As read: 7h52
